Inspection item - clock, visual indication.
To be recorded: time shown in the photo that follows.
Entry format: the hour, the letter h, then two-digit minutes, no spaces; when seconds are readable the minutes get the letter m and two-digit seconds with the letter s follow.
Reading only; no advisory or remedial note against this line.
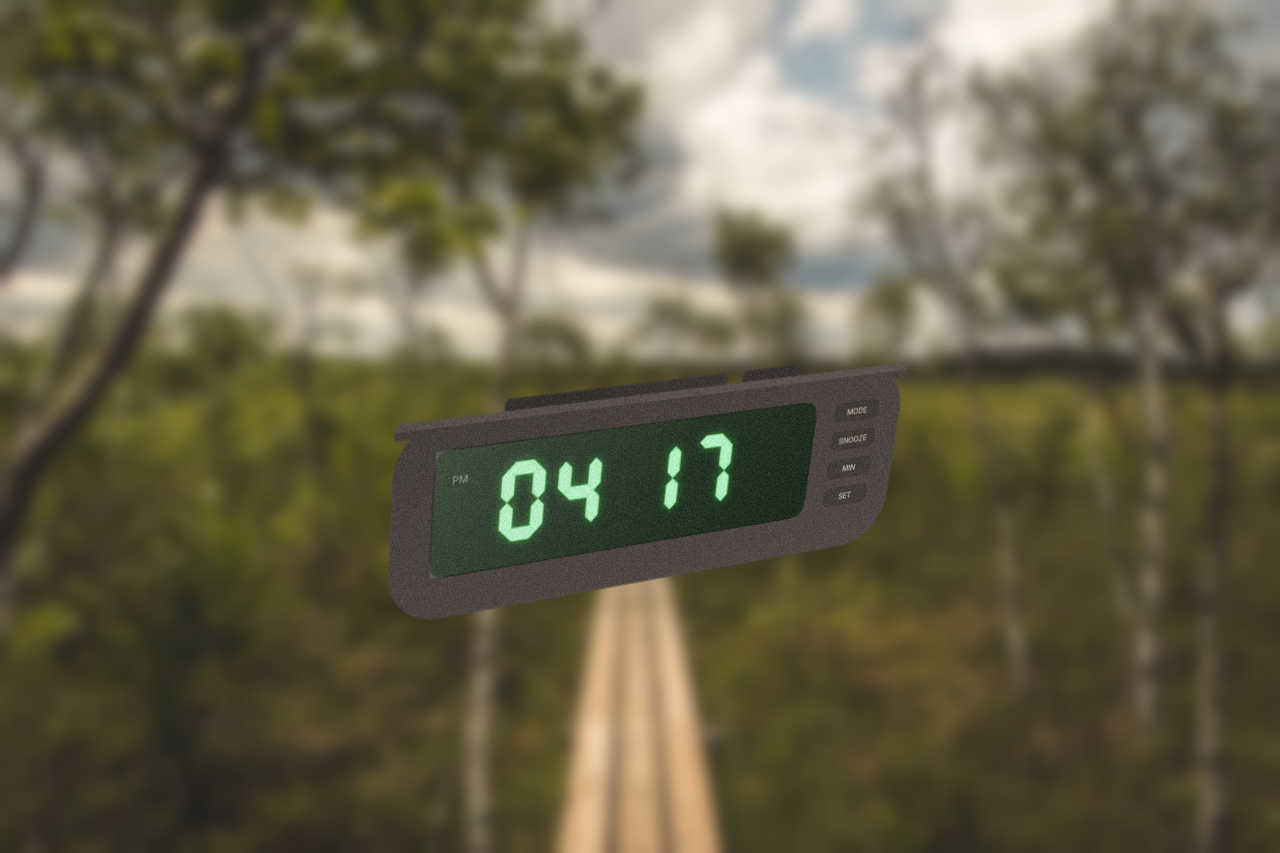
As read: 4h17
